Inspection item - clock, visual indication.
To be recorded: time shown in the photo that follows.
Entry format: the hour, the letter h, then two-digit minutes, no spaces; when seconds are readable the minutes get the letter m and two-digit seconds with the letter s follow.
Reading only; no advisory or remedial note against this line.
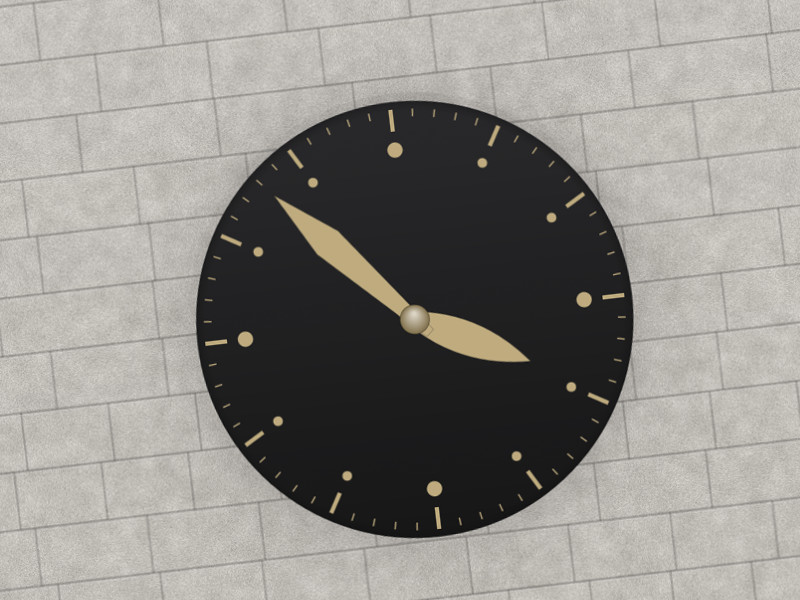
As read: 3h53
